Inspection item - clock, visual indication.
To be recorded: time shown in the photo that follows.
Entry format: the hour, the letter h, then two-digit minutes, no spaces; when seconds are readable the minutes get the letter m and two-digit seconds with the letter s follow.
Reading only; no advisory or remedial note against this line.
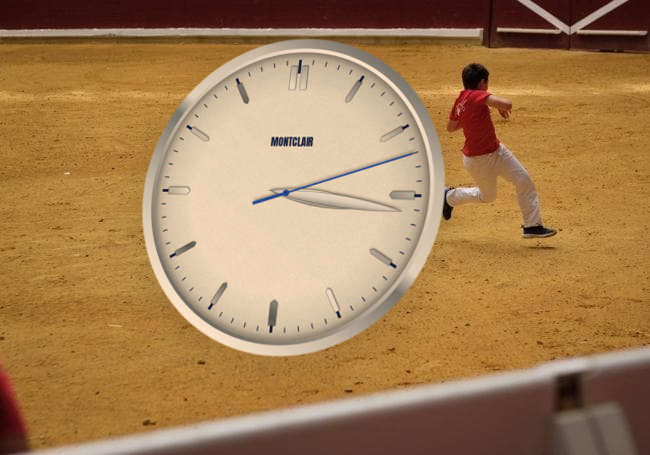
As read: 3h16m12s
